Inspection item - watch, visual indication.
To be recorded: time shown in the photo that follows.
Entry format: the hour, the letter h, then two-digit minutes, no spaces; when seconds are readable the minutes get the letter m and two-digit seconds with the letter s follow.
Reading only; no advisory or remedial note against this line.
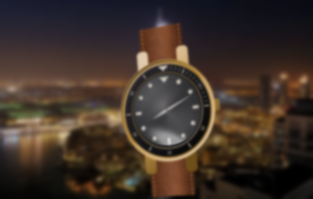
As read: 8h11
